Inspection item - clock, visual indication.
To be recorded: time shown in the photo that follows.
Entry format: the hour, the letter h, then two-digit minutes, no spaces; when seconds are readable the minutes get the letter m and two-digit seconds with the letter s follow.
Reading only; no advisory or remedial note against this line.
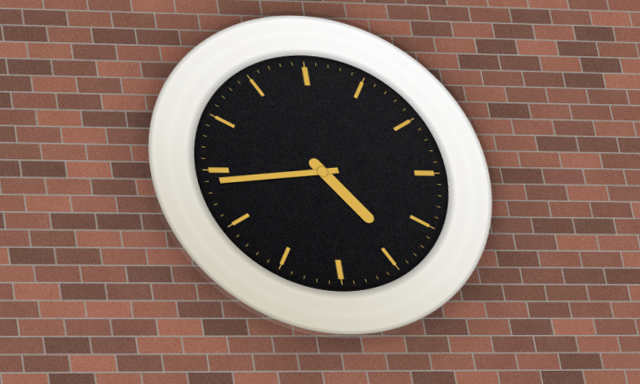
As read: 4h44
